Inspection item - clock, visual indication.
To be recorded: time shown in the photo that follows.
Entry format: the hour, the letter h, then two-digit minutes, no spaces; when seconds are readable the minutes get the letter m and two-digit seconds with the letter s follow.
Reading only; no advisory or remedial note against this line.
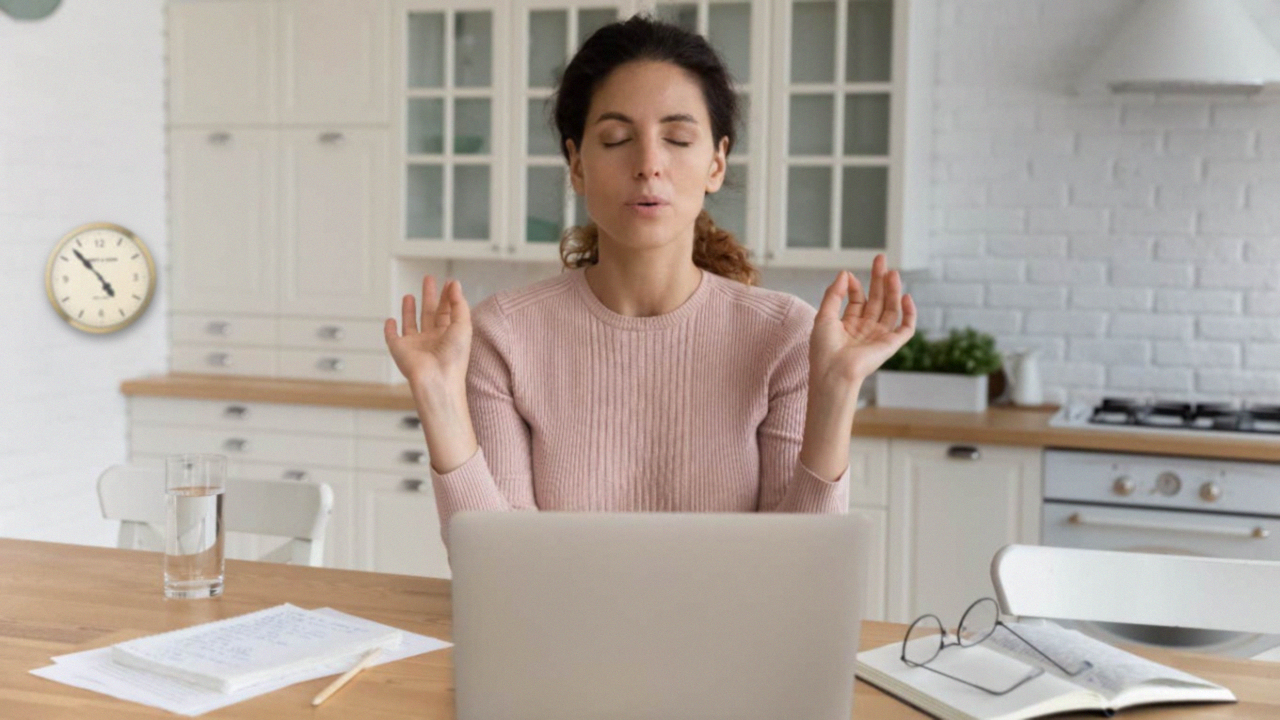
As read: 4h53
